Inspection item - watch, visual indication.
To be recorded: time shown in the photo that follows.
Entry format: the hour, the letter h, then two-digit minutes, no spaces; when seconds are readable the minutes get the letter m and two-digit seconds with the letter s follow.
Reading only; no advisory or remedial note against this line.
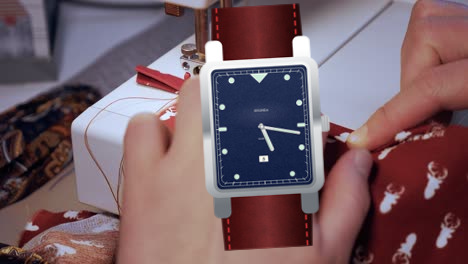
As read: 5h17
